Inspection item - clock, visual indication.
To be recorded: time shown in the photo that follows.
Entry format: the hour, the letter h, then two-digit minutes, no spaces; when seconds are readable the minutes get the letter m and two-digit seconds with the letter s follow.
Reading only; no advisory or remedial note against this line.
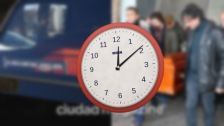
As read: 12h09
